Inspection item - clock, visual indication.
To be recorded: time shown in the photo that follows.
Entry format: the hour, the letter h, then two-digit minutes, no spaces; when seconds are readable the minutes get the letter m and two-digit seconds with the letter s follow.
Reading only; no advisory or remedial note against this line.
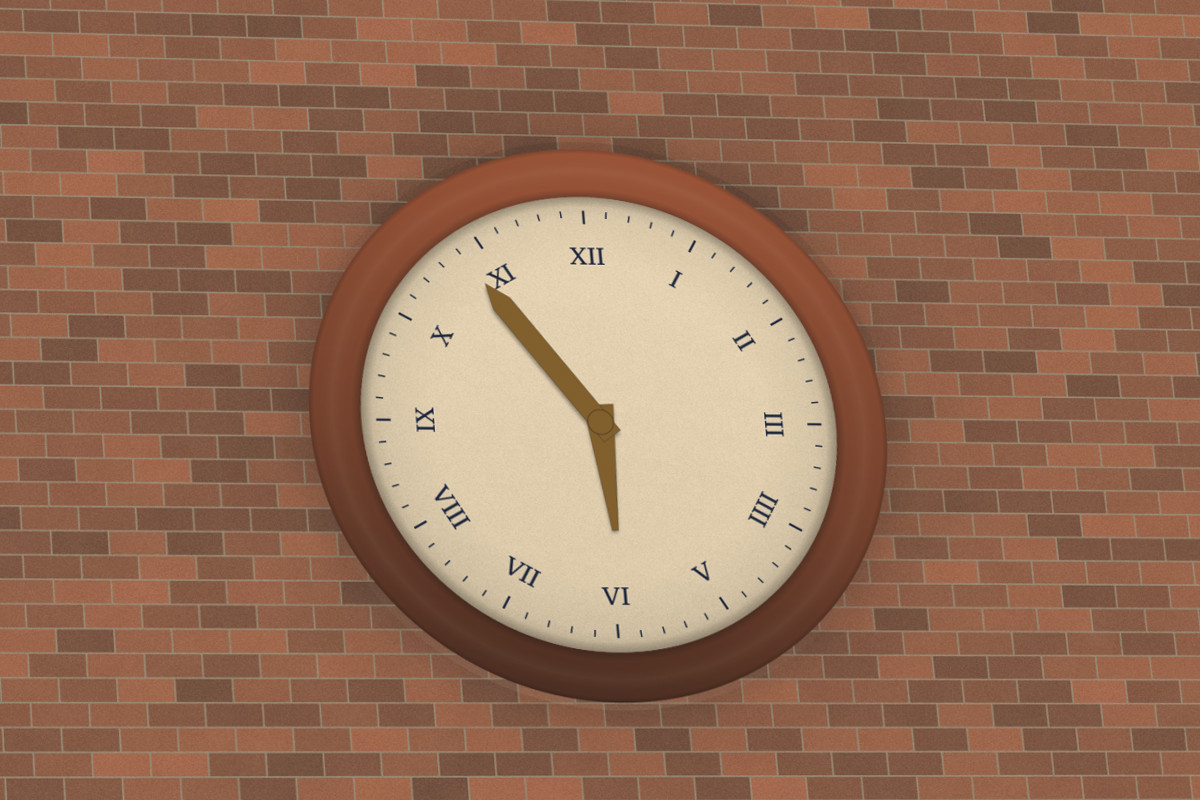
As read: 5h54
